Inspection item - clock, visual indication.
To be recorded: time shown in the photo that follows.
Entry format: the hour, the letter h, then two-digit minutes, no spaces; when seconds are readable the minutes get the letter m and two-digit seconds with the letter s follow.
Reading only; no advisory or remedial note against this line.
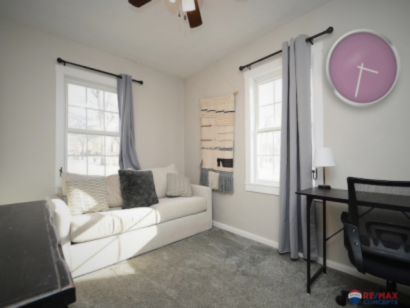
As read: 3h32
